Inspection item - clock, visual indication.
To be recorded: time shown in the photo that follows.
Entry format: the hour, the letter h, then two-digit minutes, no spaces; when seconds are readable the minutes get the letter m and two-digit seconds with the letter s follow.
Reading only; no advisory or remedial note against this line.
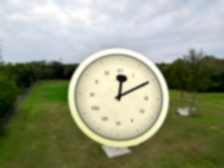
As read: 12h10
